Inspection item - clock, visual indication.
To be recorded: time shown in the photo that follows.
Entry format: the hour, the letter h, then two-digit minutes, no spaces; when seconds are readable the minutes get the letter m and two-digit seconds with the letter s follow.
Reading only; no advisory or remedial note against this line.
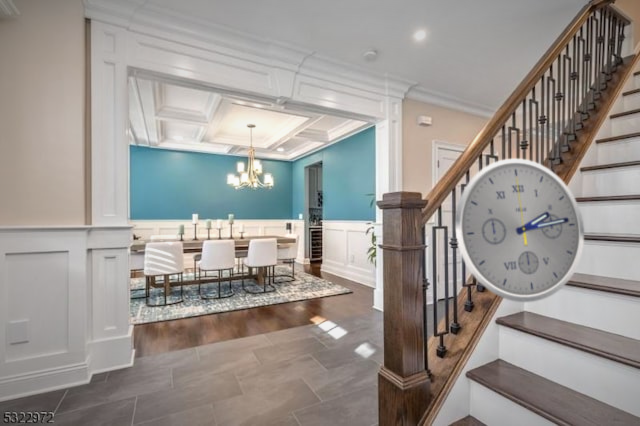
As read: 2h14
